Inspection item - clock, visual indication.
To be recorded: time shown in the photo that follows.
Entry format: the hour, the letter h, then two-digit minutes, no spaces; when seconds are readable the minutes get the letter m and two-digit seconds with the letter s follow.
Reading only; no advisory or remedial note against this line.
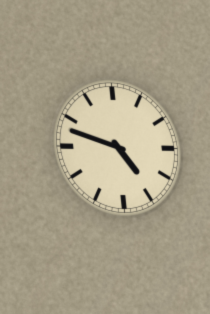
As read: 4h48
